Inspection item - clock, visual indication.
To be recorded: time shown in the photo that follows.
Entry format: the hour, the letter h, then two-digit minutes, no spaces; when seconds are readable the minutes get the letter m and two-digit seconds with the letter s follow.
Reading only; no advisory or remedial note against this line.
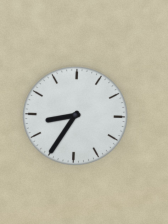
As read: 8h35
